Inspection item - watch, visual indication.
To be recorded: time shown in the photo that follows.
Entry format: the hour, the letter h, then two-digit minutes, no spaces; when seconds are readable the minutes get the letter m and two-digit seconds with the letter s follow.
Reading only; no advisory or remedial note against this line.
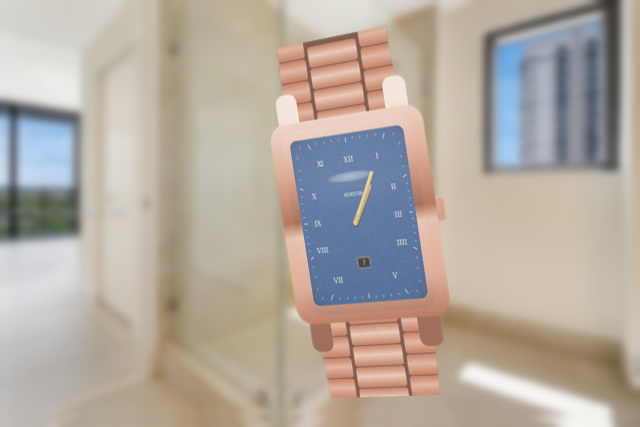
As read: 1h05
